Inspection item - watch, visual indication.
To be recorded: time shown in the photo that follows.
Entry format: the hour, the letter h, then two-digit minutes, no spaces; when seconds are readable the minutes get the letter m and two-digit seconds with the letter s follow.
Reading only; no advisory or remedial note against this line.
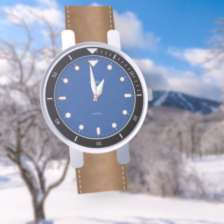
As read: 12h59
